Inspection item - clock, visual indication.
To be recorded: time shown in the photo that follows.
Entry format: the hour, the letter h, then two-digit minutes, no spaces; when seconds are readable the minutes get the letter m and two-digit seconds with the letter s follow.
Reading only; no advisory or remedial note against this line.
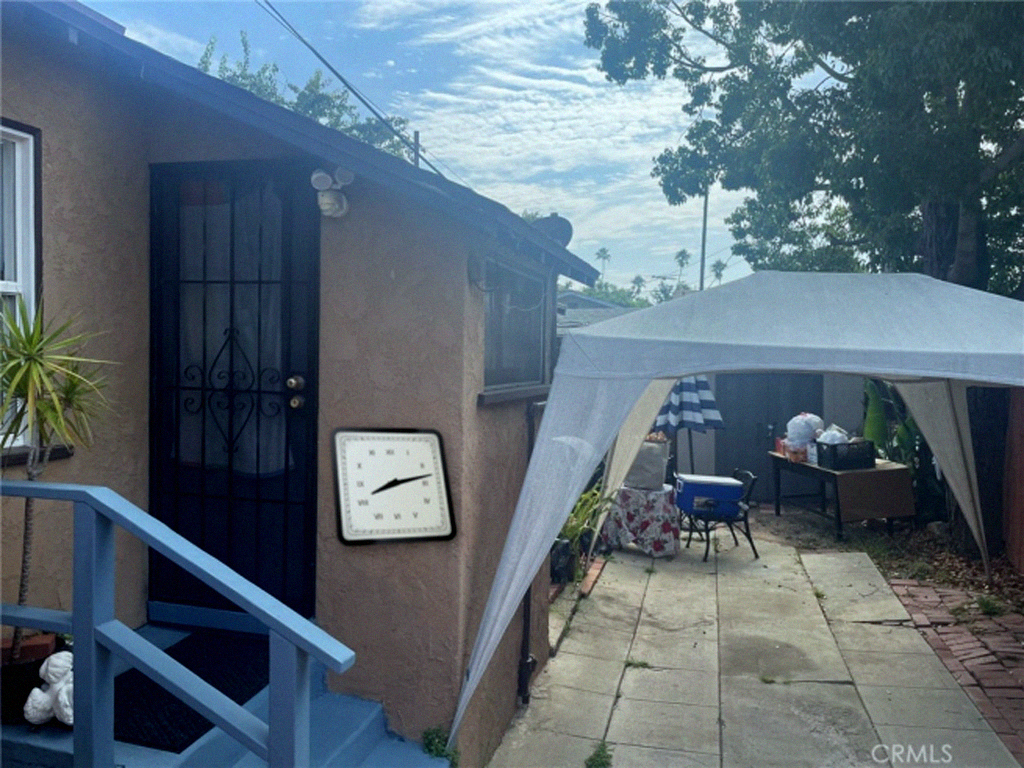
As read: 8h13
